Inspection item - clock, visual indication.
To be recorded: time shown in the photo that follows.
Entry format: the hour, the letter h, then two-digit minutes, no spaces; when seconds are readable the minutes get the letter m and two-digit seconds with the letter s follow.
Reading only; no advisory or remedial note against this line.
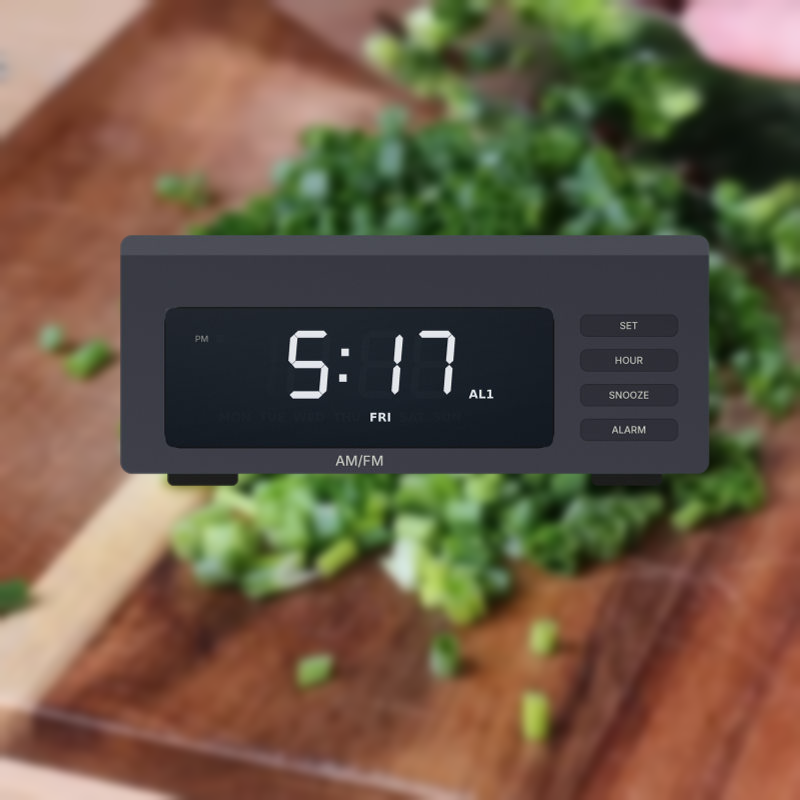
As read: 5h17
